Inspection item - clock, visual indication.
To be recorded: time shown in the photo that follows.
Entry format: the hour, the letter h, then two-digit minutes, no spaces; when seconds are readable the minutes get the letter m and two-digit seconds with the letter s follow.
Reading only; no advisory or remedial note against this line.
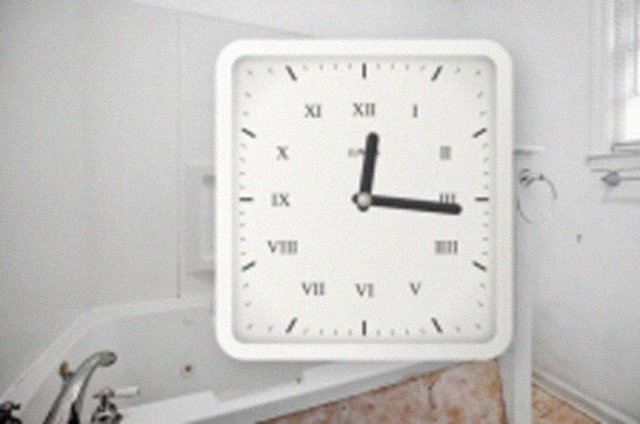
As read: 12h16
